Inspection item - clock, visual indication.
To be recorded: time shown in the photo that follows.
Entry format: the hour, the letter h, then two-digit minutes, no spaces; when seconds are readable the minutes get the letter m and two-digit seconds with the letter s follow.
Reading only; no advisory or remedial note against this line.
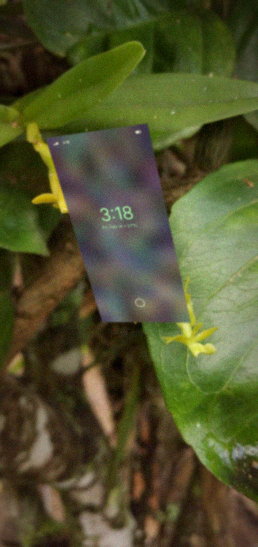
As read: 3h18
